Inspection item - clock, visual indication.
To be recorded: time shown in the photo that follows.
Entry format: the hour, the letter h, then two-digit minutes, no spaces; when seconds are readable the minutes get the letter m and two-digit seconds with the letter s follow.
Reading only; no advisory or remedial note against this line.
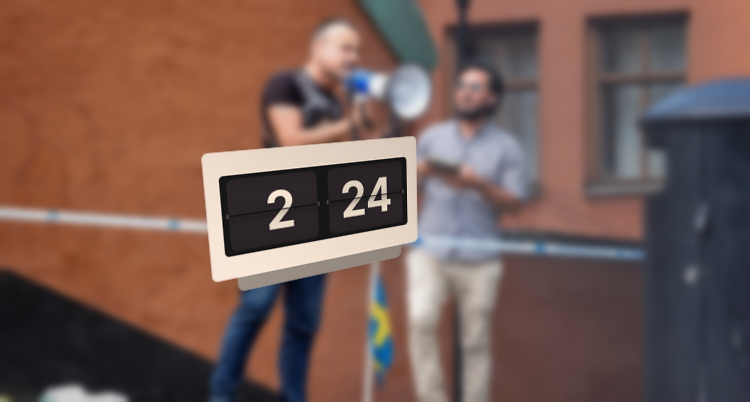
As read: 2h24
